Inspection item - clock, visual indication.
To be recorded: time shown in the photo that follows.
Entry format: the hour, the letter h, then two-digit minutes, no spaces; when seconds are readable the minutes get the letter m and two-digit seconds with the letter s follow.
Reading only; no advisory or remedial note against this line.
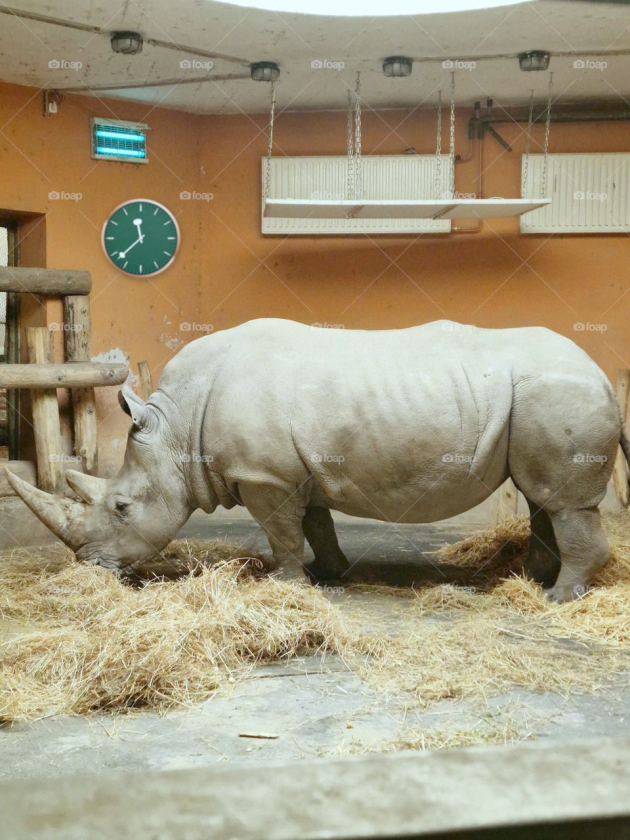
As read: 11h38
